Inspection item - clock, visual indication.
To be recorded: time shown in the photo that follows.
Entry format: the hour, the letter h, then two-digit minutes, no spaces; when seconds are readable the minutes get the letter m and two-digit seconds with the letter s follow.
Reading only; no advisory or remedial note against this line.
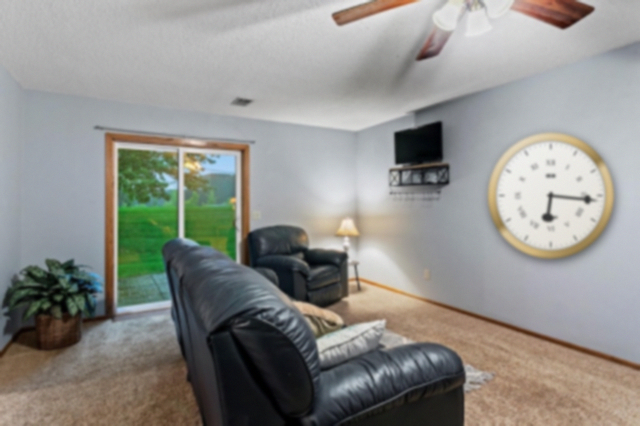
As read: 6h16
